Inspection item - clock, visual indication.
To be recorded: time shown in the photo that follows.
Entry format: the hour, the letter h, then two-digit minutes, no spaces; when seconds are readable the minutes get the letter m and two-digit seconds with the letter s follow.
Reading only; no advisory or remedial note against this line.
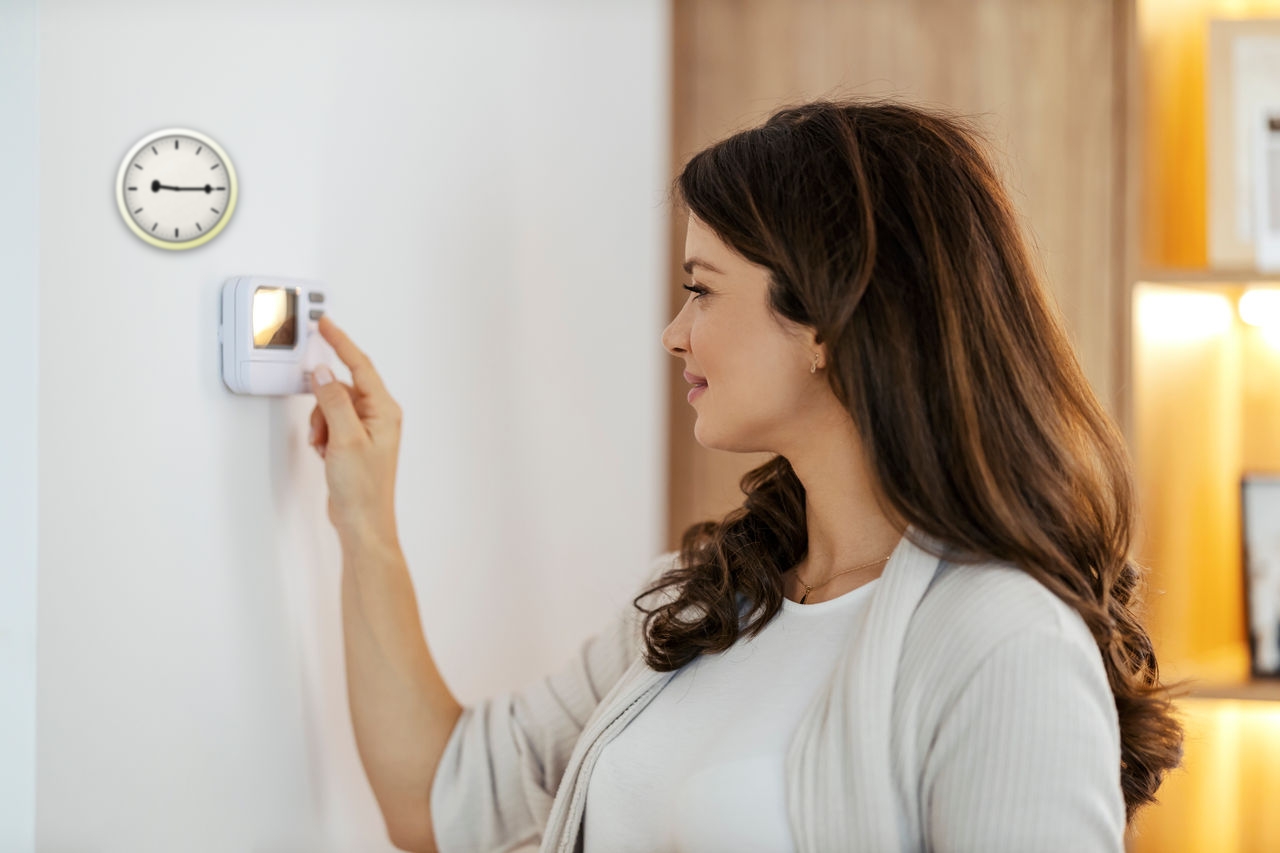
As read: 9h15
